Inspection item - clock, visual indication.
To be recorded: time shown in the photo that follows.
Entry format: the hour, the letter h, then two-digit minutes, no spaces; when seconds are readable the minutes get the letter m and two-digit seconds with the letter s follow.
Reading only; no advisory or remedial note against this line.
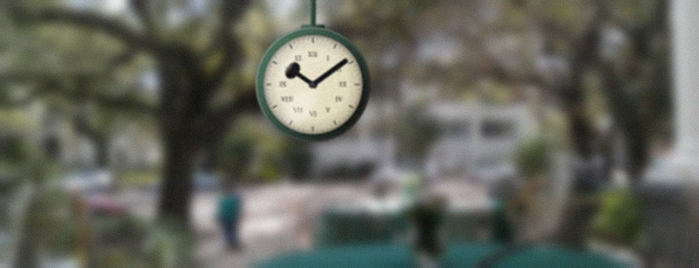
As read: 10h09
